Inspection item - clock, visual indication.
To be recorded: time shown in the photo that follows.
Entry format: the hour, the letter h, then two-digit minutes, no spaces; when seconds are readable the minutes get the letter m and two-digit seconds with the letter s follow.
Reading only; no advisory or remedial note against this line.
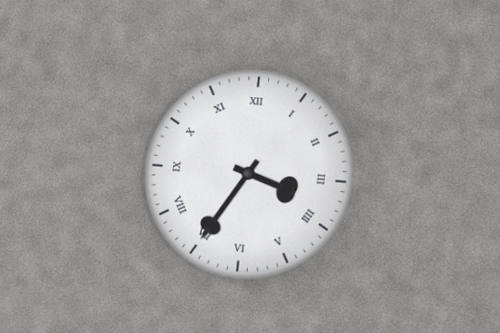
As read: 3h35
